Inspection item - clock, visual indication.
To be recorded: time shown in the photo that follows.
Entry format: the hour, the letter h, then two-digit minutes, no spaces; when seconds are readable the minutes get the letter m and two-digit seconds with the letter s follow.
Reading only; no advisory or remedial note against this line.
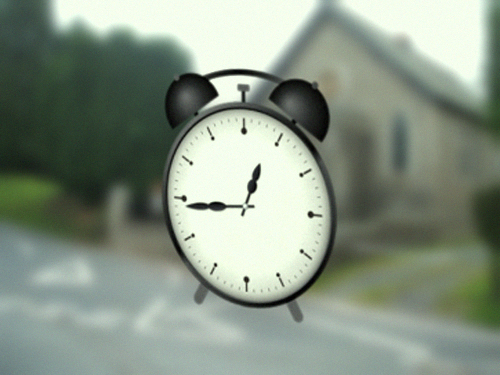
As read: 12h44
